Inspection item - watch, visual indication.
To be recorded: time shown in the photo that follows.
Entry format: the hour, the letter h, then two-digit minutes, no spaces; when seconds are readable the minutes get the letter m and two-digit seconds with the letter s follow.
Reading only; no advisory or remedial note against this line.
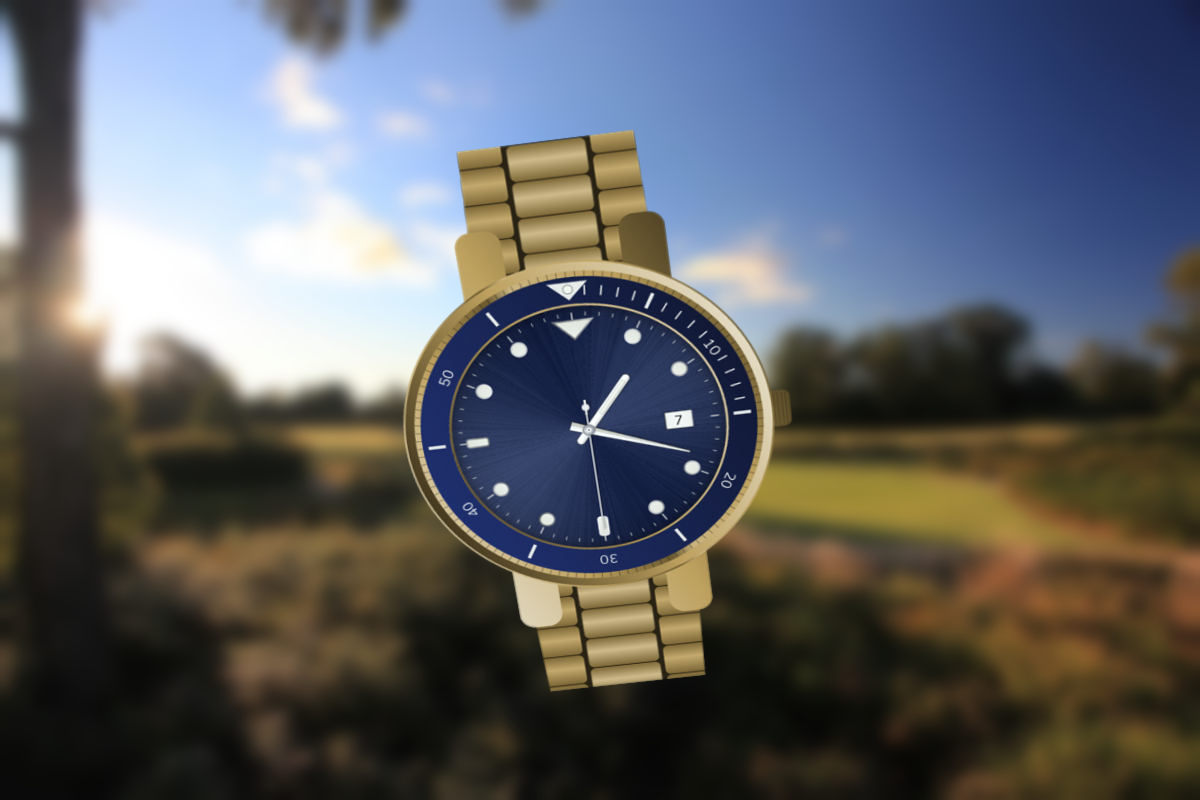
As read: 1h18m30s
